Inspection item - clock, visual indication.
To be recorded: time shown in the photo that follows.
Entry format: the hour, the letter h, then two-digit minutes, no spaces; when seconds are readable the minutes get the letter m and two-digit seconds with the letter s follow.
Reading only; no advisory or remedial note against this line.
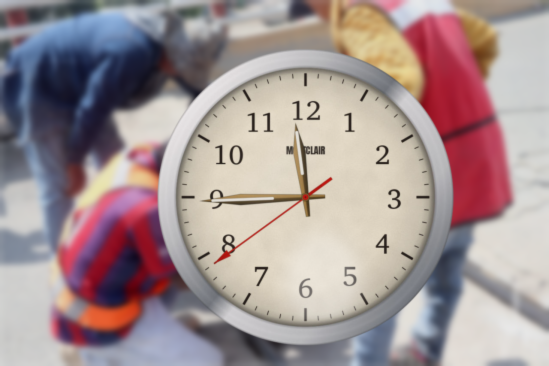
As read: 11h44m39s
